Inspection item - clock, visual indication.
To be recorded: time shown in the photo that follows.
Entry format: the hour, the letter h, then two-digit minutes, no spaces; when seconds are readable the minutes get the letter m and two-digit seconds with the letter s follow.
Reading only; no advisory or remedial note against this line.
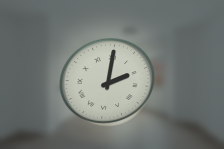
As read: 2h00
